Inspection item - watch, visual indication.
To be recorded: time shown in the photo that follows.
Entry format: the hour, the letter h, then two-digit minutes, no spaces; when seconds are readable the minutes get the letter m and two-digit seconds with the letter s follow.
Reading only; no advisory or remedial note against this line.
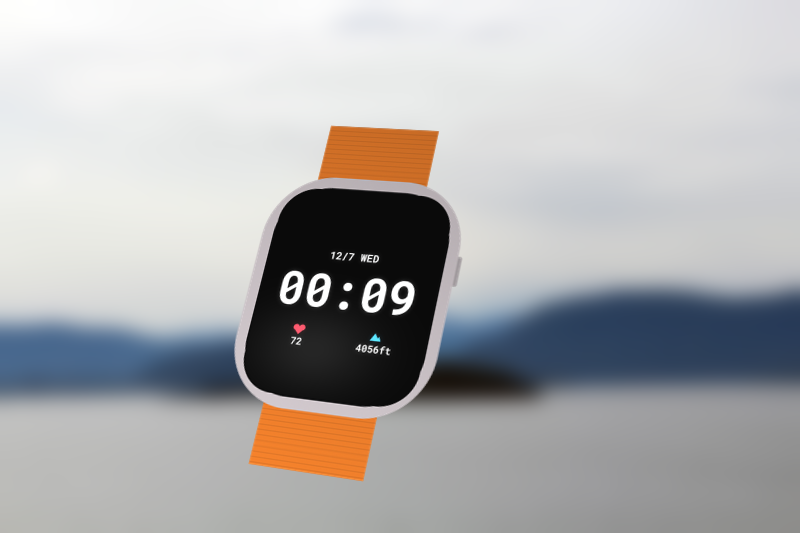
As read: 0h09
